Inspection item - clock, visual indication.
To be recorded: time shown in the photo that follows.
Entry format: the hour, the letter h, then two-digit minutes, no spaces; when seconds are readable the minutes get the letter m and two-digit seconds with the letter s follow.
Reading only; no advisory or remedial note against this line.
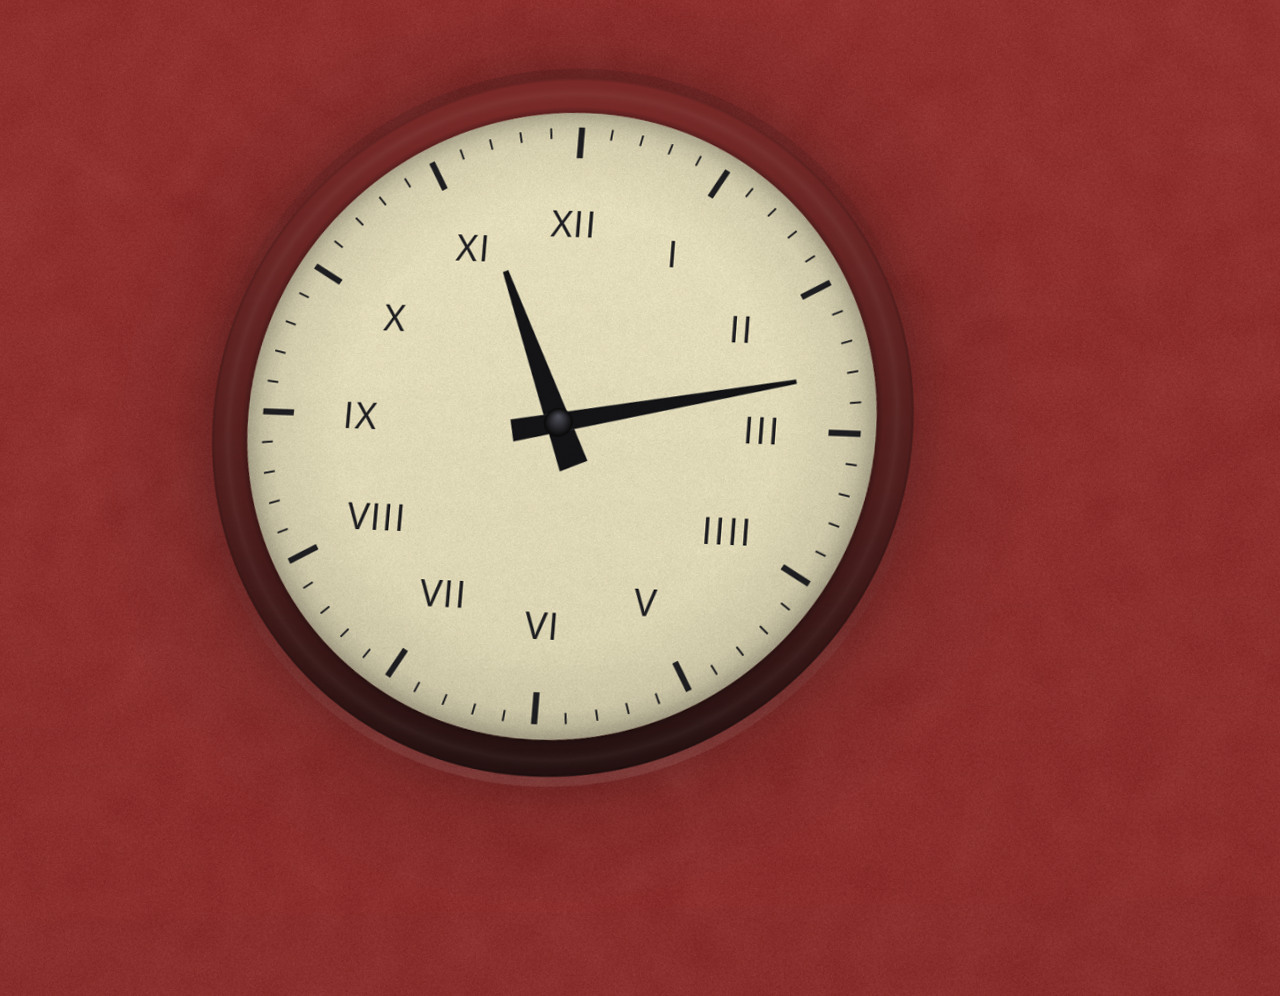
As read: 11h13
